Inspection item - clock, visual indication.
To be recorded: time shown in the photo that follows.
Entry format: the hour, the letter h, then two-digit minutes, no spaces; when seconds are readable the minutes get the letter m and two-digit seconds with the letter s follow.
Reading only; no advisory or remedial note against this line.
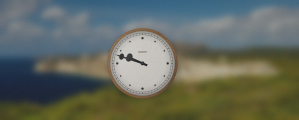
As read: 9h48
